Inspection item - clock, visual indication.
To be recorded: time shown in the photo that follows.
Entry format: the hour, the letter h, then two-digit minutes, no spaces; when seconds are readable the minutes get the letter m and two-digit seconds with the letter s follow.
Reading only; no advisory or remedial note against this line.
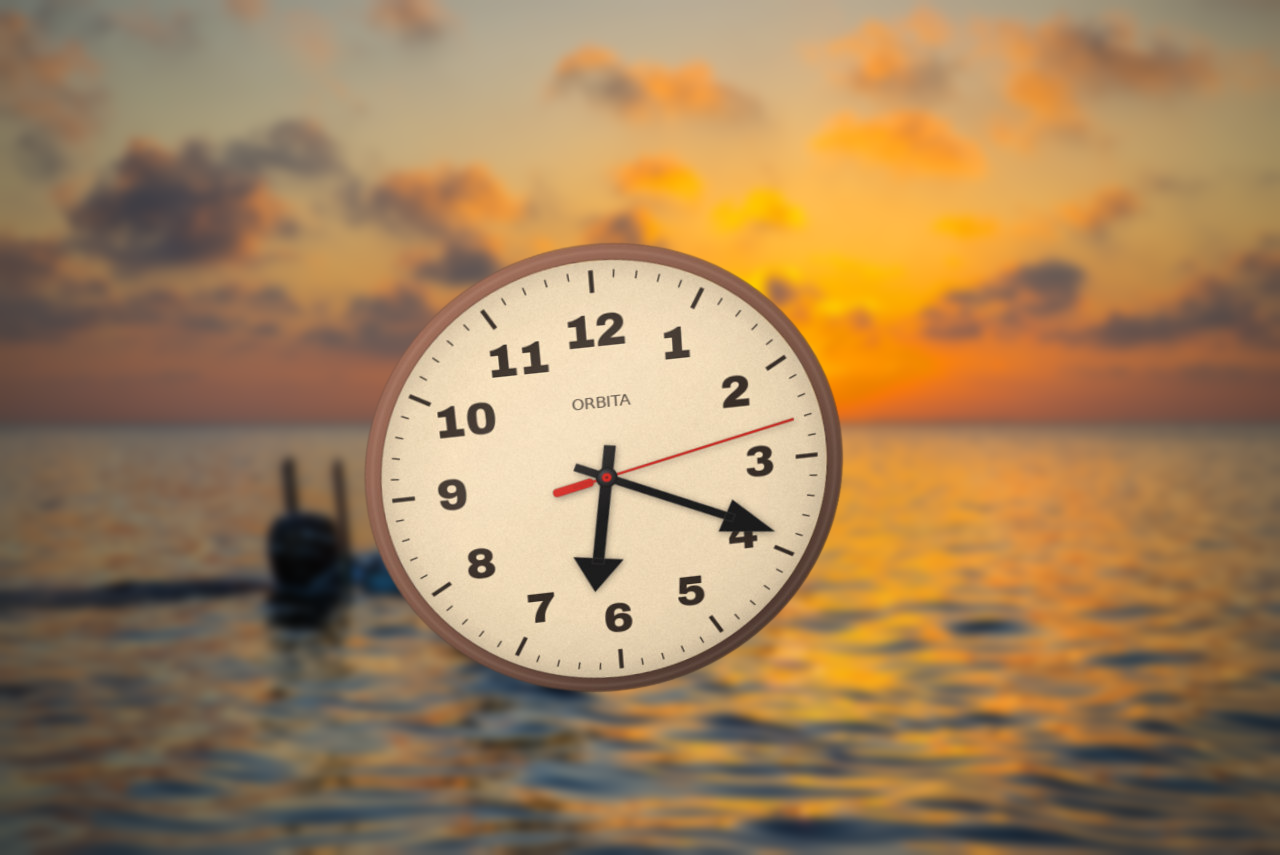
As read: 6h19m13s
